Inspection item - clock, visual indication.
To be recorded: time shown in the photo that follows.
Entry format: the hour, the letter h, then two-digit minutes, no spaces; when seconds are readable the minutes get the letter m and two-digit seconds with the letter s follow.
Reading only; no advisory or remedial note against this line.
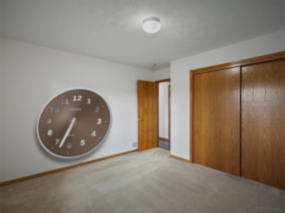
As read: 6h33
